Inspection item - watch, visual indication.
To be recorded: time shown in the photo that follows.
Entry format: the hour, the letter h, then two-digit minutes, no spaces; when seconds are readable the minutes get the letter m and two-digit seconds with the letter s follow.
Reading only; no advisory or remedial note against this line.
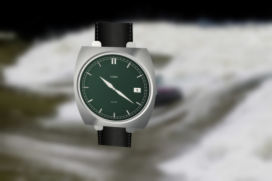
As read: 10h21
